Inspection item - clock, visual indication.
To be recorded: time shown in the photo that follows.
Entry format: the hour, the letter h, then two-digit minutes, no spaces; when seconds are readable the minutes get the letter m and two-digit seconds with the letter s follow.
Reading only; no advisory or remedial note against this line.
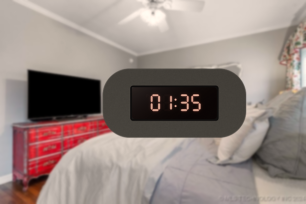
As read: 1h35
